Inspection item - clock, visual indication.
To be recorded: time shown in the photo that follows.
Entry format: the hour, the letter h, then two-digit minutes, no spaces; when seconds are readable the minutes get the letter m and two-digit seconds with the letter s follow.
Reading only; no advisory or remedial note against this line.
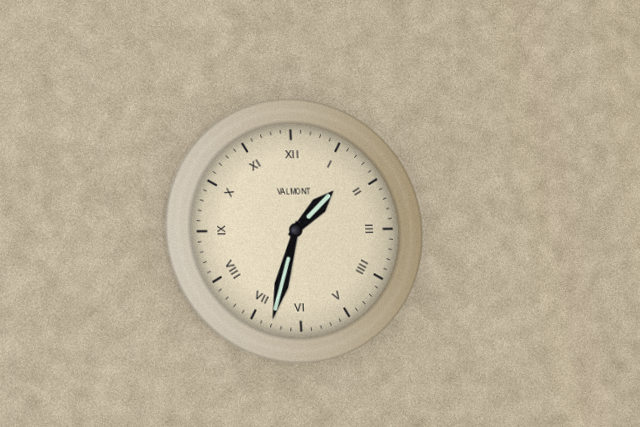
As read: 1h33
